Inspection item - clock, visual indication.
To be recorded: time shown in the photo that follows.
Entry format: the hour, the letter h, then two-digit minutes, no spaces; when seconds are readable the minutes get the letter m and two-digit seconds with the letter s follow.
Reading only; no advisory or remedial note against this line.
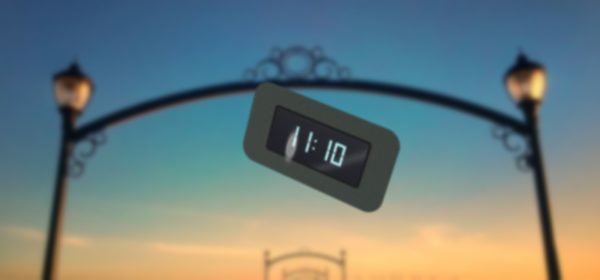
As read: 11h10
